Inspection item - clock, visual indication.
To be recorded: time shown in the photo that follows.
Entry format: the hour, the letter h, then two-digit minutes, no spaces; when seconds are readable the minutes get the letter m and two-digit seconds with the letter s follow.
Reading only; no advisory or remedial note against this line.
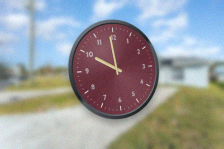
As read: 9h59
